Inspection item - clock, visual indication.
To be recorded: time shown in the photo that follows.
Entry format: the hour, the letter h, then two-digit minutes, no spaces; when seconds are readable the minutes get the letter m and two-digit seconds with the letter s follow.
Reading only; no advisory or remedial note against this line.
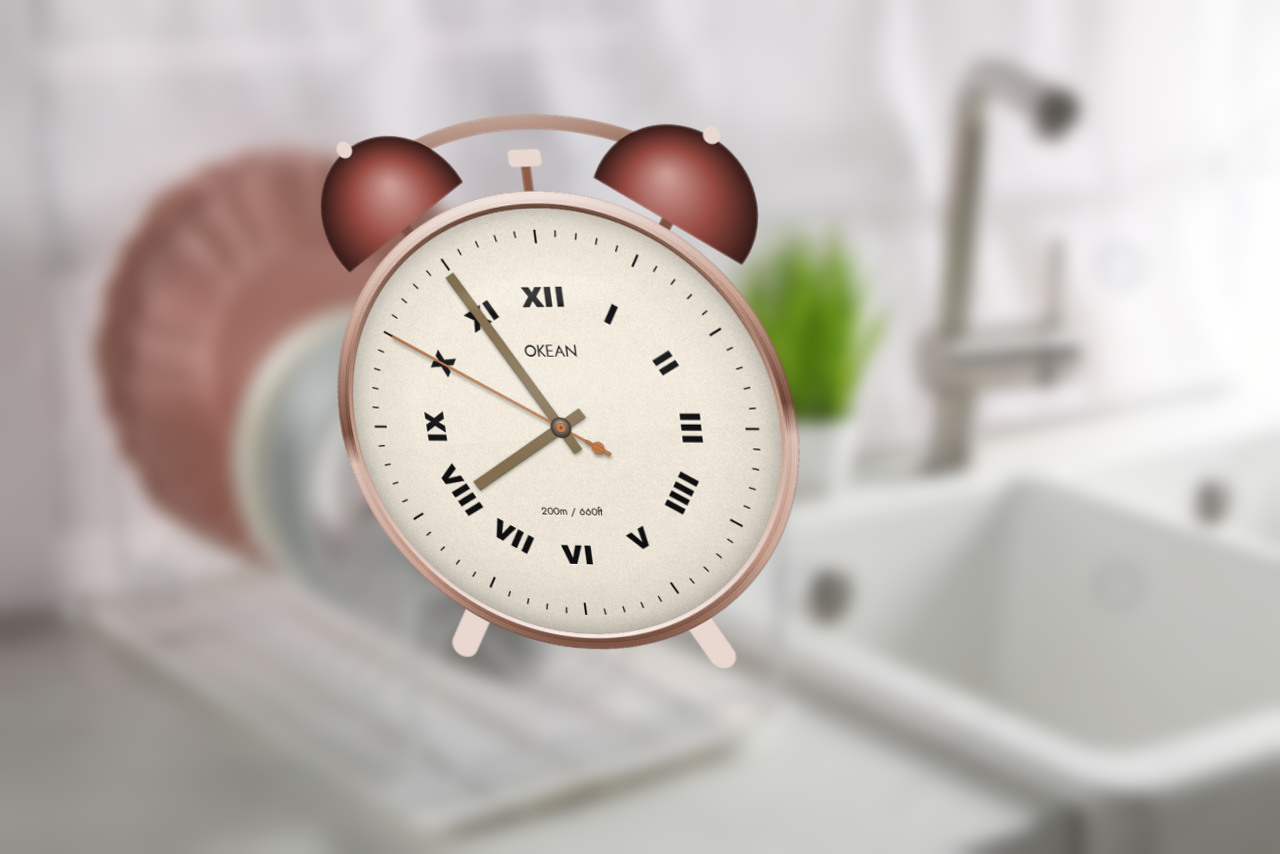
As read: 7h54m50s
